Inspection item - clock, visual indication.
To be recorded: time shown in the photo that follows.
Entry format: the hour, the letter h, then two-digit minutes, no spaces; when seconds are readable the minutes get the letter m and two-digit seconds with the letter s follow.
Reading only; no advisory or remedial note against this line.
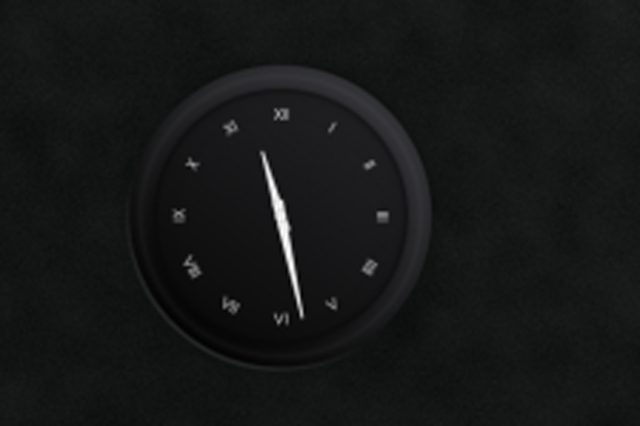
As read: 11h28
